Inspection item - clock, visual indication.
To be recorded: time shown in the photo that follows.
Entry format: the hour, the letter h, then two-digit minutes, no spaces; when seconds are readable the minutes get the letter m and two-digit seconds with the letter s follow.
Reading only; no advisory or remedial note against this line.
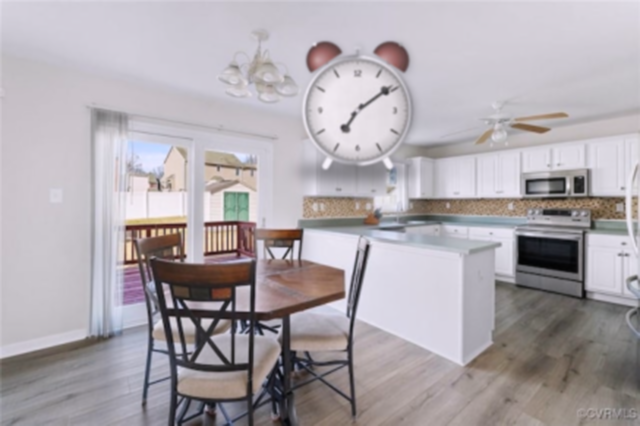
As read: 7h09
